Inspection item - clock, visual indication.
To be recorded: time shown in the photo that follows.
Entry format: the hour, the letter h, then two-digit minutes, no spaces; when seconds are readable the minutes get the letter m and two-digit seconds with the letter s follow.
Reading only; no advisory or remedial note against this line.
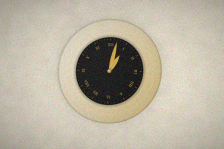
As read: 1h02
